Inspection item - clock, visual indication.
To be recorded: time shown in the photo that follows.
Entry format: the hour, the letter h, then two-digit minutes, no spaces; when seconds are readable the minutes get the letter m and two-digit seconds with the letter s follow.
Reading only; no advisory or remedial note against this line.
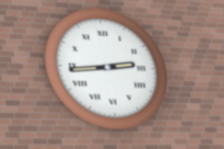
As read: 2h44
